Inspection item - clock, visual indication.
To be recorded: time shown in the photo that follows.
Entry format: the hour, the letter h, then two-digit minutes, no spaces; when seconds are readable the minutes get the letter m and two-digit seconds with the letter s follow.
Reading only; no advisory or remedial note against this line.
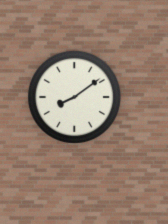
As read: 8h09
